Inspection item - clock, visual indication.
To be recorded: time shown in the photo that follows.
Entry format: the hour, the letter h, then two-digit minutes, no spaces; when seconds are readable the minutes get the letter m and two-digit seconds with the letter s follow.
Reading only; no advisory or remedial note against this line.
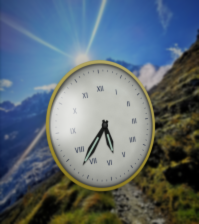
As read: 5h37
